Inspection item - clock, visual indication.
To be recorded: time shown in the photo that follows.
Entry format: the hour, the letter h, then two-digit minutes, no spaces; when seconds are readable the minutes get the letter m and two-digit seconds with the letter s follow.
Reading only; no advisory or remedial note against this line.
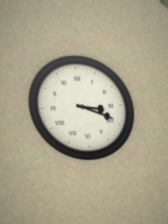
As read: 3h19
